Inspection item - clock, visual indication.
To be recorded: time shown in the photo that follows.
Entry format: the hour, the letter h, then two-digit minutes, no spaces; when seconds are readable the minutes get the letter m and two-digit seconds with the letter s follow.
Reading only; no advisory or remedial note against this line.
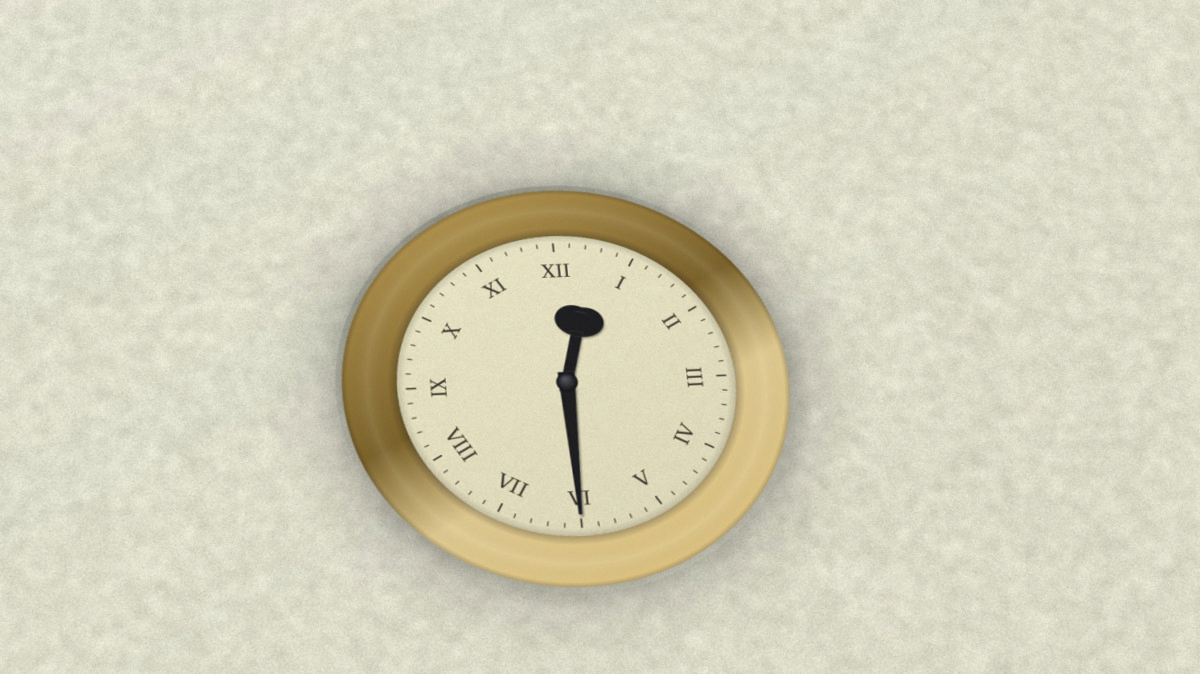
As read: 12h30
